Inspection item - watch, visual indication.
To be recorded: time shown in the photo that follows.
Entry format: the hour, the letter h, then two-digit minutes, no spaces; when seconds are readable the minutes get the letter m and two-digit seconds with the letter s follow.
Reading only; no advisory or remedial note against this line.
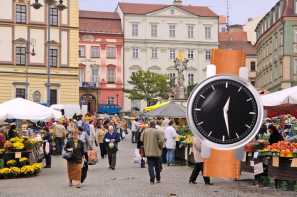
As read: 12h28
